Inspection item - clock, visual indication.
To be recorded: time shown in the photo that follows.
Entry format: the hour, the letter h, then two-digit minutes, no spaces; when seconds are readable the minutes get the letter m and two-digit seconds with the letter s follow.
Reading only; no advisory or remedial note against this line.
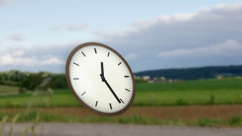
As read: 12h26
